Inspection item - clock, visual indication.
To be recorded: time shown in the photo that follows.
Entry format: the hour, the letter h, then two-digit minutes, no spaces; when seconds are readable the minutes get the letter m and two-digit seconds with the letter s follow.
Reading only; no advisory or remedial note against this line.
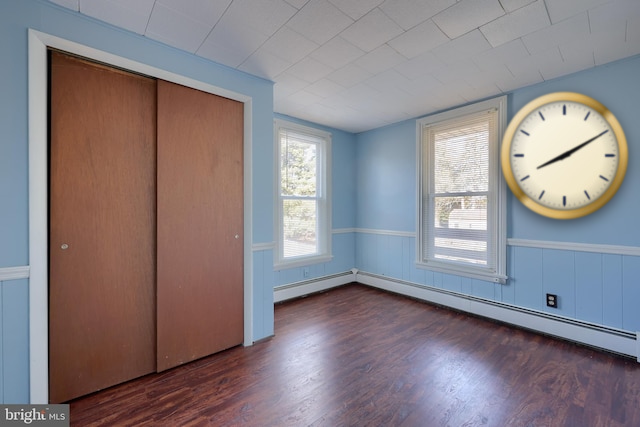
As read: 8h10
